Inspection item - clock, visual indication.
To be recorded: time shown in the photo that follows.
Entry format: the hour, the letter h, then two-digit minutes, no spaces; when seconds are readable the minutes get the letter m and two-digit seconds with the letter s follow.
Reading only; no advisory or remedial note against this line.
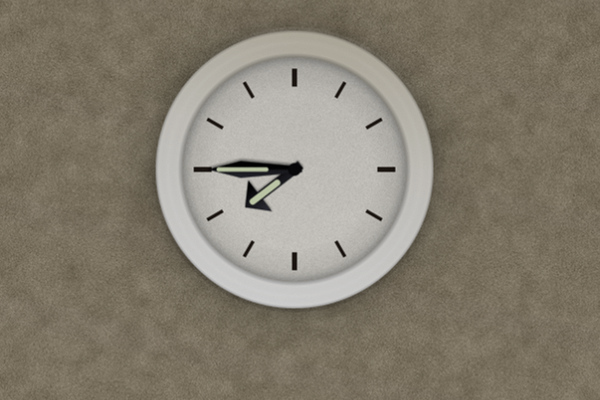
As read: 7h45
